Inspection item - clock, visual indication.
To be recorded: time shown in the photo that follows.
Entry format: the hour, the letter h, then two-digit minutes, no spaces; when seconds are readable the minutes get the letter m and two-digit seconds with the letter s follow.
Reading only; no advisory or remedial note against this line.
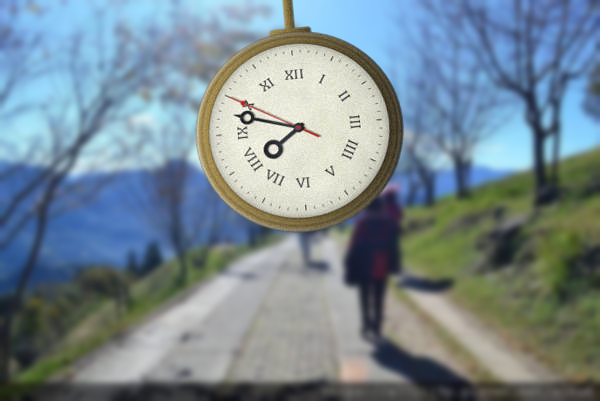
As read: 7h47m50s
